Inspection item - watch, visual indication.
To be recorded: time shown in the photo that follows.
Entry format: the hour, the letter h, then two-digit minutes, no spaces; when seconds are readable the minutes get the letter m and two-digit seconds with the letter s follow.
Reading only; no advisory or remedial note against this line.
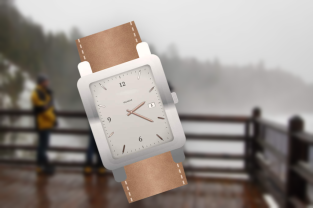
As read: 2h22
